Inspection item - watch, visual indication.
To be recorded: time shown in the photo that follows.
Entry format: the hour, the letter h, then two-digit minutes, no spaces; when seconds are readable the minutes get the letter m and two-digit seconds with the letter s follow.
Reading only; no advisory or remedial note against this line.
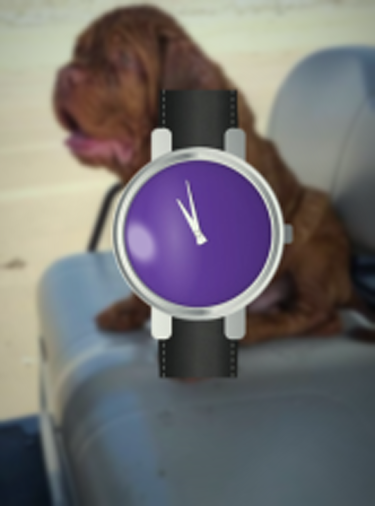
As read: 10h58
